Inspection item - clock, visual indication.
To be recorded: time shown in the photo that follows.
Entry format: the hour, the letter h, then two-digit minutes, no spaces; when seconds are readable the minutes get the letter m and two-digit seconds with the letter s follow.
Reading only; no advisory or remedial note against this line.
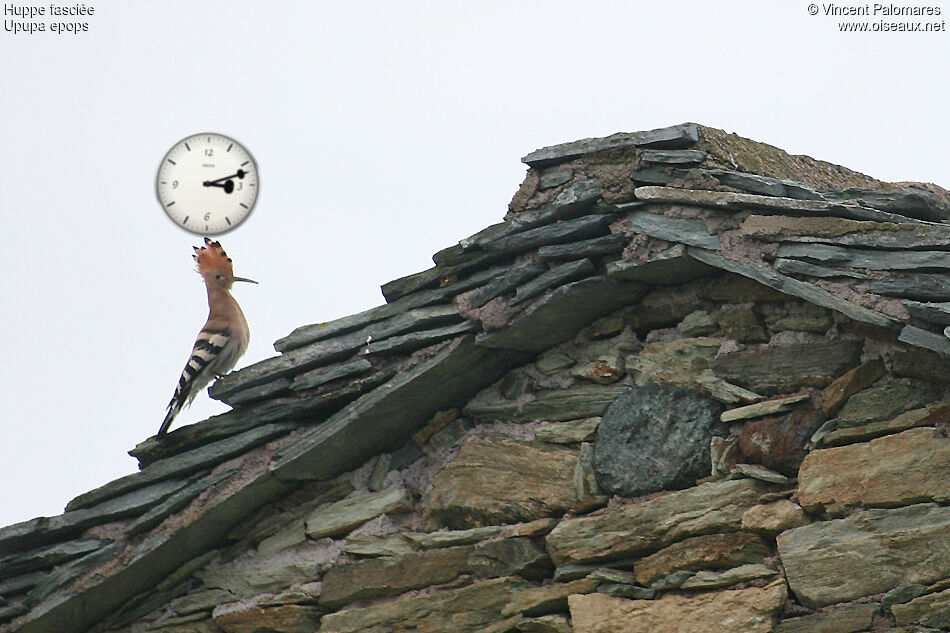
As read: 3h12
